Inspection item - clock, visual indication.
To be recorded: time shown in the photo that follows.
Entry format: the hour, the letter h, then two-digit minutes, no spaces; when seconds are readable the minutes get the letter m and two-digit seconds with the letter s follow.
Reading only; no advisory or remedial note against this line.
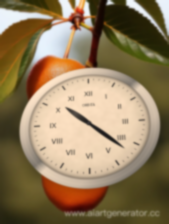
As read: 10h22
